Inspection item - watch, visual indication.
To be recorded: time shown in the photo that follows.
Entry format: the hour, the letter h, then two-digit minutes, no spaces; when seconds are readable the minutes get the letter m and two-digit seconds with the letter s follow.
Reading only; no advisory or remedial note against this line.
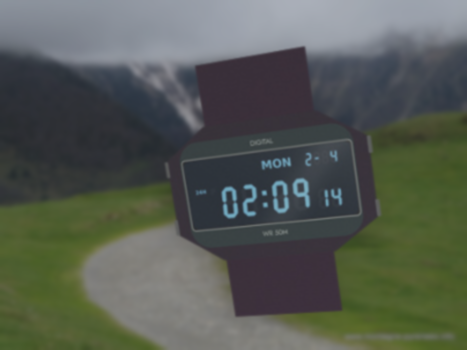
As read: 2h09m14s
